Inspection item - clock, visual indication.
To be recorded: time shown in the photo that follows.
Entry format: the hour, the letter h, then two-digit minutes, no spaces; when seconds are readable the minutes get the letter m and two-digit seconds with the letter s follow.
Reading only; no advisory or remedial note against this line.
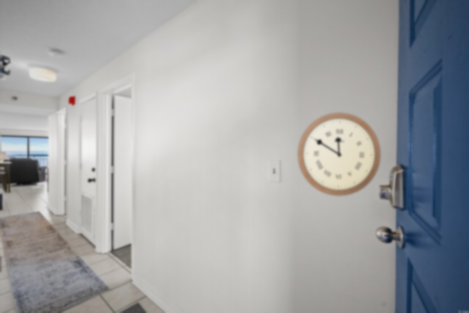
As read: 11h50
